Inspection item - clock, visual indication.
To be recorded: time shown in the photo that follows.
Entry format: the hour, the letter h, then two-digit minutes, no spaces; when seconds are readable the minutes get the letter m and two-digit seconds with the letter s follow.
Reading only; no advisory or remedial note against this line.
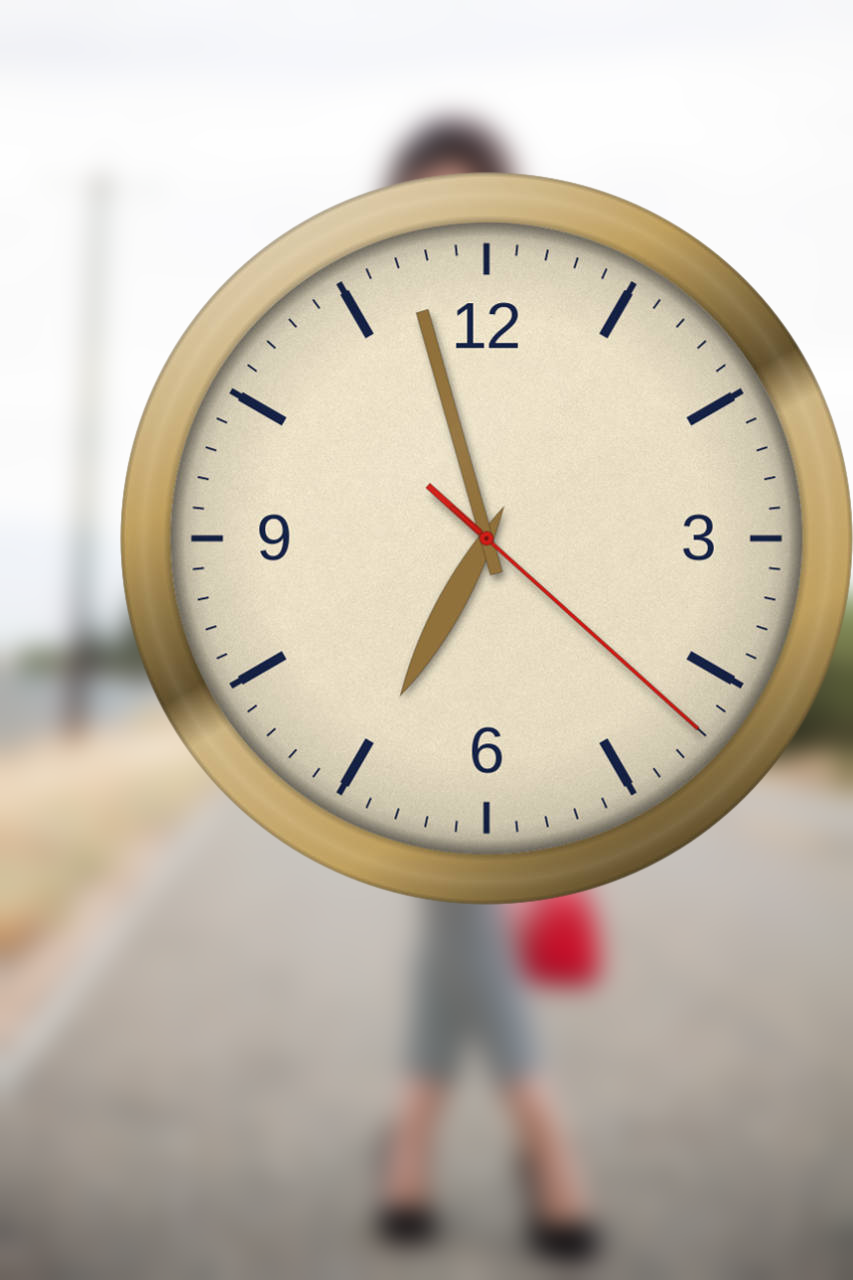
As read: 6h57m22s
